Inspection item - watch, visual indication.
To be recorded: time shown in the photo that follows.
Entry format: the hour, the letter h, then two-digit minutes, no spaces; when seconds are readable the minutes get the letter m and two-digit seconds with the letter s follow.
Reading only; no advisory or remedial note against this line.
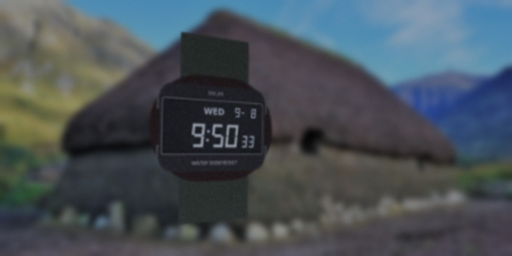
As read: 9h50m33s
